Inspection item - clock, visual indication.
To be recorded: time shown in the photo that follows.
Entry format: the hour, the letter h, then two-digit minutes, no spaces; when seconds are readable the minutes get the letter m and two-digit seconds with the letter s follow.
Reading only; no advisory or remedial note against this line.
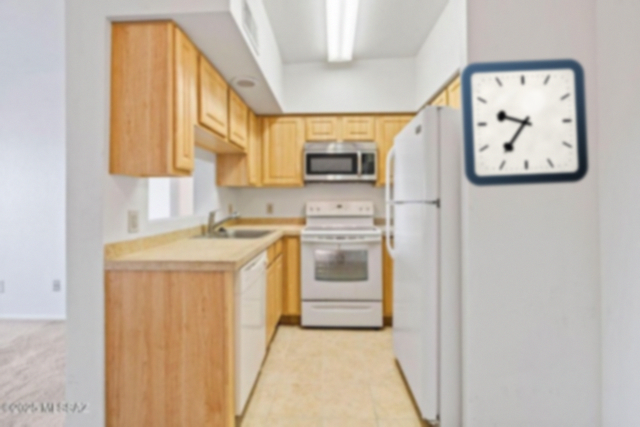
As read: 9h36
